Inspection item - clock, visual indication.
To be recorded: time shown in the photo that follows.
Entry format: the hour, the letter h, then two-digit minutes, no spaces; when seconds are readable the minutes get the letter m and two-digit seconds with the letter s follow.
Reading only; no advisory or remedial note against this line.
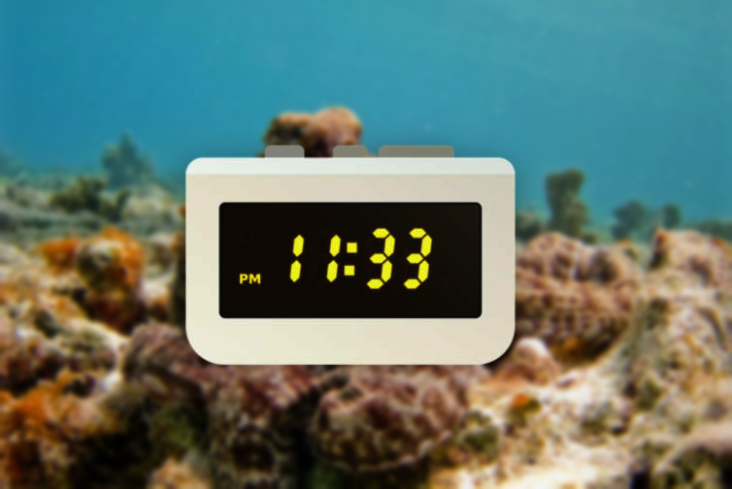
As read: 11h33
